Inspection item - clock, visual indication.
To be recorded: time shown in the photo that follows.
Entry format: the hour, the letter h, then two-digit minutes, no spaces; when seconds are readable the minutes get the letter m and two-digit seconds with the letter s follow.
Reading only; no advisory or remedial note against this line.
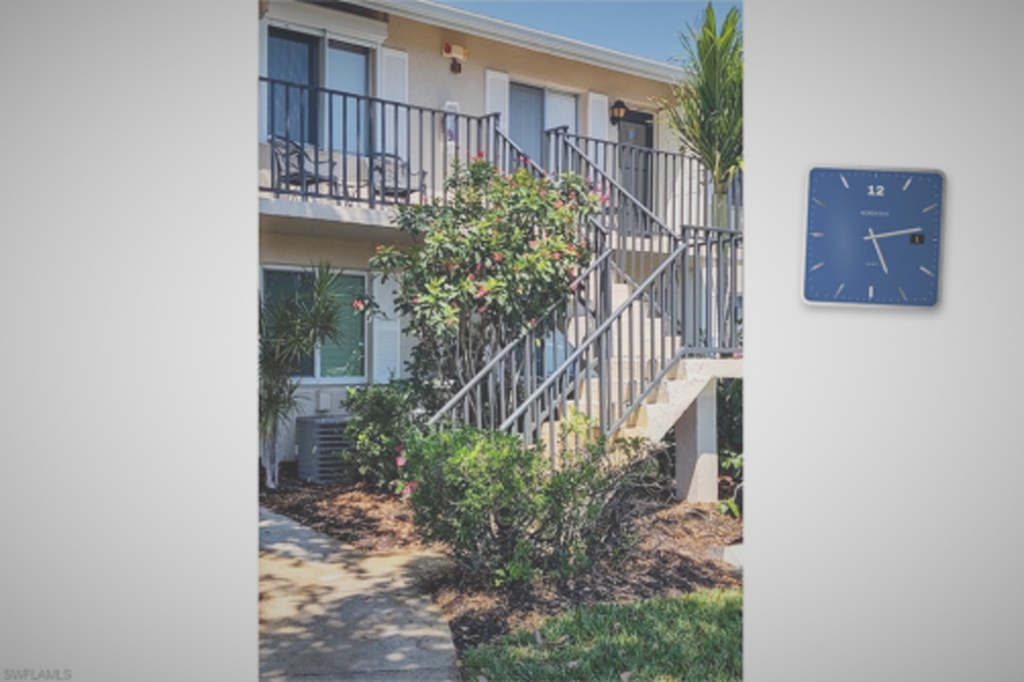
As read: 5h13
